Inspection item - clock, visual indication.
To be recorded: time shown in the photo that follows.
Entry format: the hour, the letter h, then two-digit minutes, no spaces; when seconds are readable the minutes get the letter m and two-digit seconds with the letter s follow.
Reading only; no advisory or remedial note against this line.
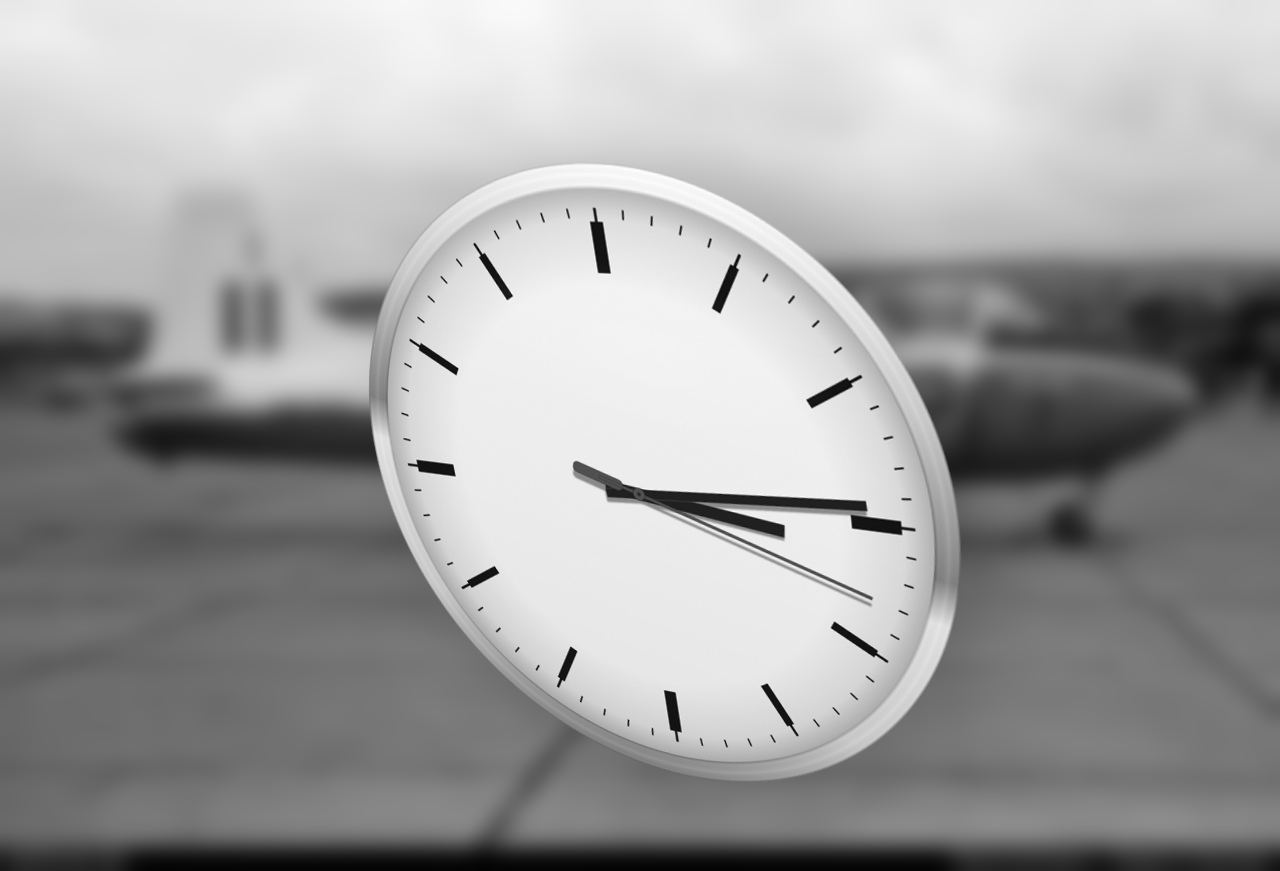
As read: 3h14m18s
